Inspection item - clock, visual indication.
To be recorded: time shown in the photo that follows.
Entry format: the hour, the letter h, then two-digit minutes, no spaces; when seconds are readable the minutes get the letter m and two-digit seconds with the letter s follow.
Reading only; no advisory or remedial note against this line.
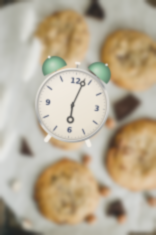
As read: 6h03
